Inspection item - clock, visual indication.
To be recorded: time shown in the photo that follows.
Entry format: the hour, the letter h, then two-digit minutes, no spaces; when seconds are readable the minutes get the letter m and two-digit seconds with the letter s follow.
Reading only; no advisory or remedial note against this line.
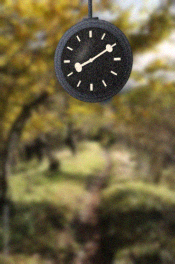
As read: 8h10
